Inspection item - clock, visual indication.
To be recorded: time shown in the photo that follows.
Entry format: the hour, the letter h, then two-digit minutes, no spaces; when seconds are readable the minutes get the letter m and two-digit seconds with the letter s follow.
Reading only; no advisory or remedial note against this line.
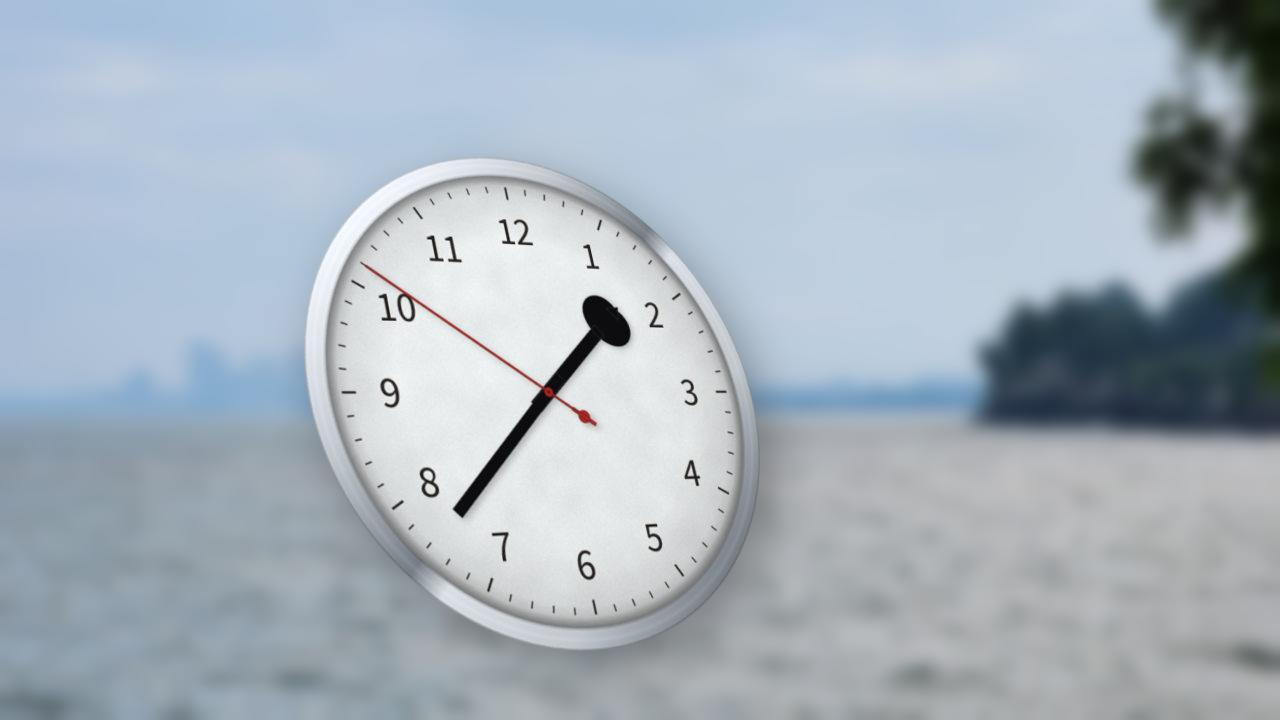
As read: 1h37m51s
